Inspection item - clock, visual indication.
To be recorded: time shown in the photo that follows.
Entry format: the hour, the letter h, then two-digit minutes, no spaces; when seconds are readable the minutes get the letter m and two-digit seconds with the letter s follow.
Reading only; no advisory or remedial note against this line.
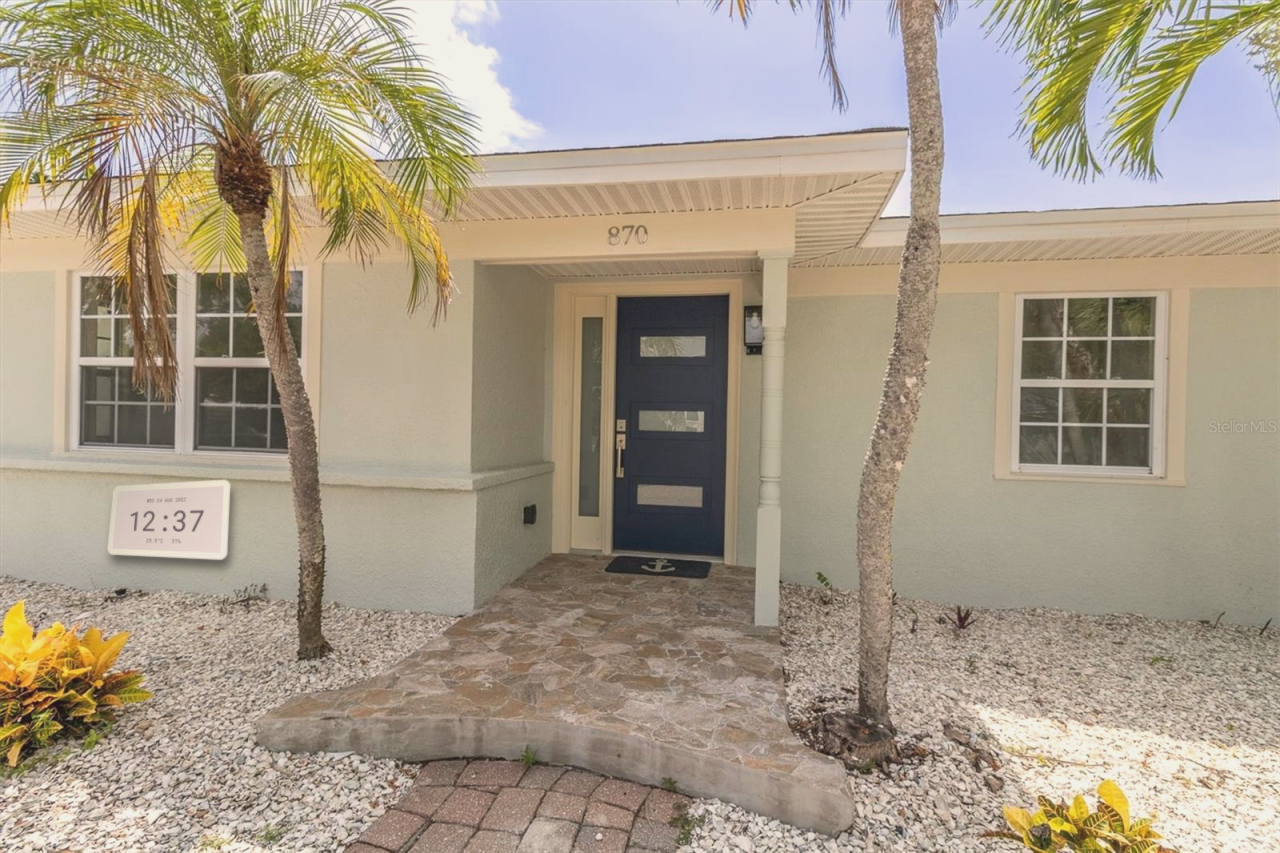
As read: 12h37
